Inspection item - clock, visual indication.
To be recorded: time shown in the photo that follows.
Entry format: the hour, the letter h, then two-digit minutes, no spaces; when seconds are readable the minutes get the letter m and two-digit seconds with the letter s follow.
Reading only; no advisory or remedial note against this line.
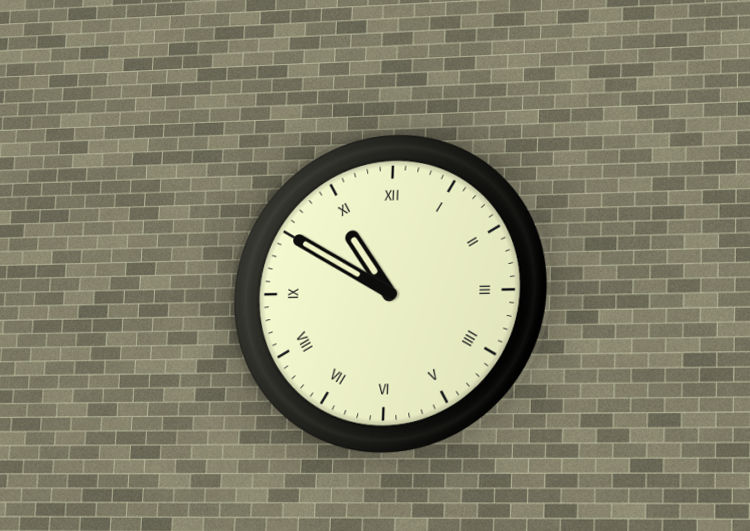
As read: 10h50
